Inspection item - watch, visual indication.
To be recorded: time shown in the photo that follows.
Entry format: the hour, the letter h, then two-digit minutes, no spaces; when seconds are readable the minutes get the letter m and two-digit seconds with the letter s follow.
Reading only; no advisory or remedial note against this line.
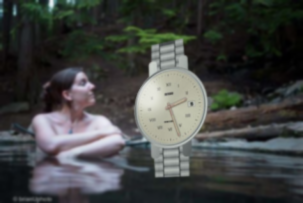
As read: 2h27
